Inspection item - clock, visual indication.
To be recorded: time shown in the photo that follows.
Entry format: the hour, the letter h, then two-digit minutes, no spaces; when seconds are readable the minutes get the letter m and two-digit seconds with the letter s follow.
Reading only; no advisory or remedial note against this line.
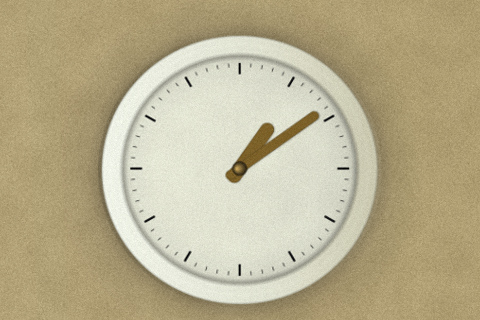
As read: 1h09
